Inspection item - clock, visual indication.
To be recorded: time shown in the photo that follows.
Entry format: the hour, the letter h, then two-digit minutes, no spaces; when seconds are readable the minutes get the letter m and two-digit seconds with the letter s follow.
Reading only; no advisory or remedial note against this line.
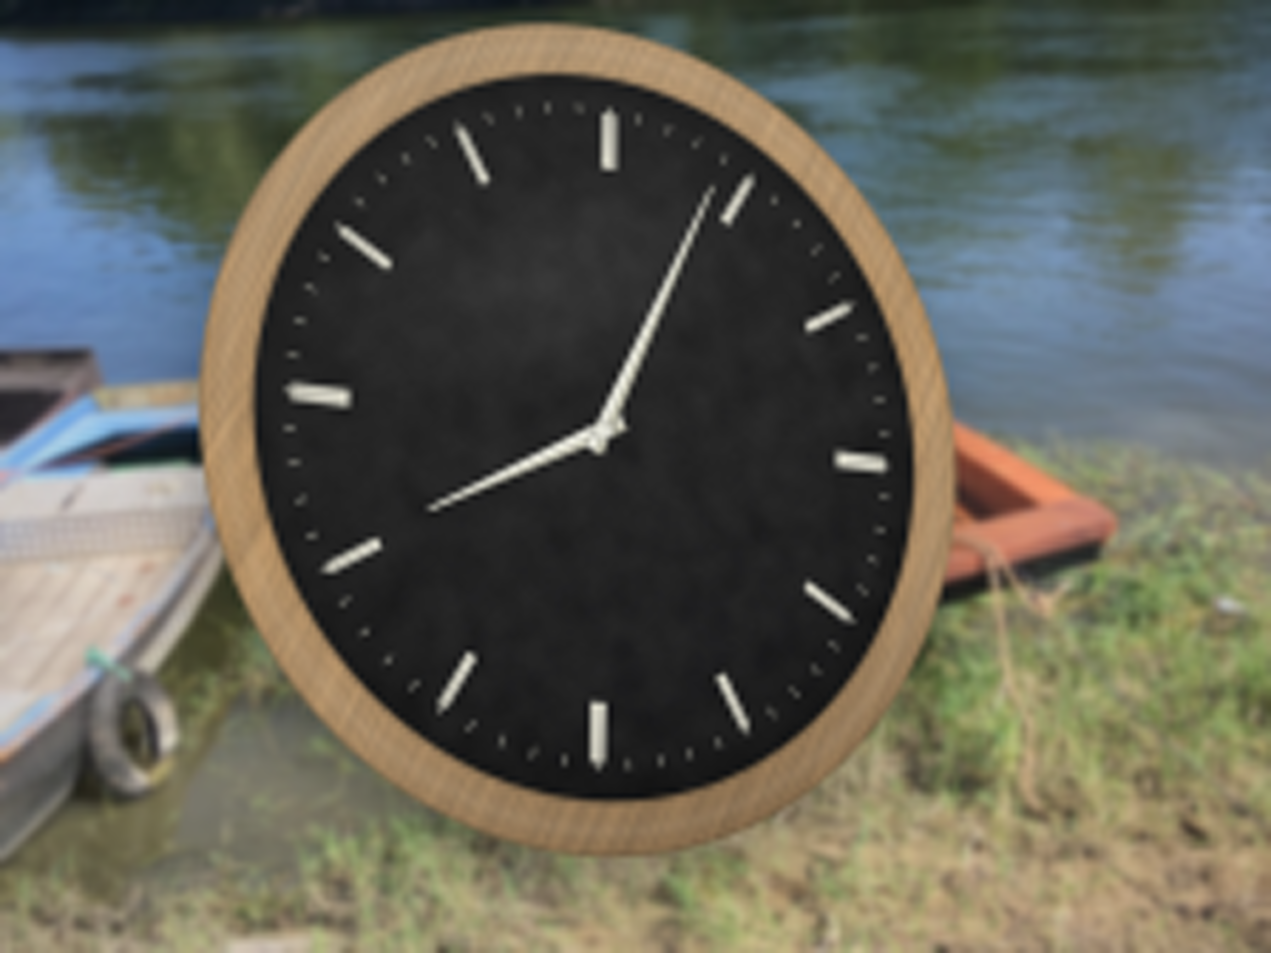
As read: 8h04
